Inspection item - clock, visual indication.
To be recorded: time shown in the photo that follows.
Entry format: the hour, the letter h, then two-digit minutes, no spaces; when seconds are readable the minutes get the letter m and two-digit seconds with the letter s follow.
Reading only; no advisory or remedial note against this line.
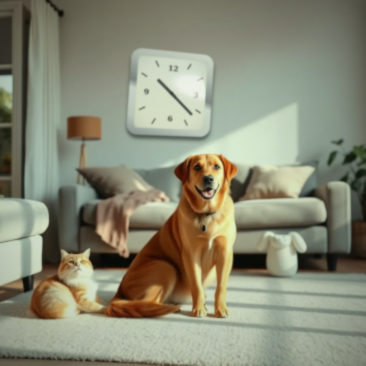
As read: 10h22
